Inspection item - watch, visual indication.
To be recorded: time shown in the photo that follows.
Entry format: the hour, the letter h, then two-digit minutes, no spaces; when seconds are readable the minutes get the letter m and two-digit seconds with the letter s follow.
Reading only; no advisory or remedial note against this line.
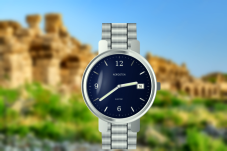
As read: 2h39
